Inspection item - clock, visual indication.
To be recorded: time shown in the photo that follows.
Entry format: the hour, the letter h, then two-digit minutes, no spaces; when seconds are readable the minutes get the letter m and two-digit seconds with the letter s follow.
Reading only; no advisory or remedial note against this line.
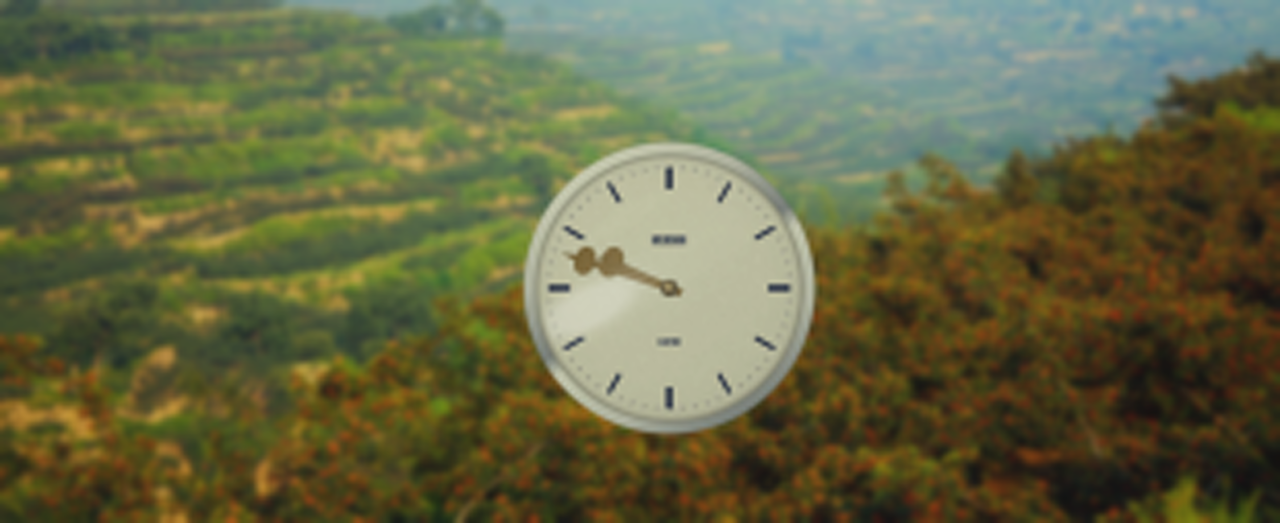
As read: 9h48
